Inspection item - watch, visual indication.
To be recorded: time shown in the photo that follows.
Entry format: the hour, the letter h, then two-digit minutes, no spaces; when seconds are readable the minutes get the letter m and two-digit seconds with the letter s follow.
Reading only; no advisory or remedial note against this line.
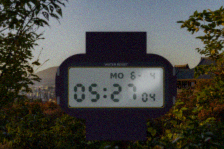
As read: 5h27m04s
